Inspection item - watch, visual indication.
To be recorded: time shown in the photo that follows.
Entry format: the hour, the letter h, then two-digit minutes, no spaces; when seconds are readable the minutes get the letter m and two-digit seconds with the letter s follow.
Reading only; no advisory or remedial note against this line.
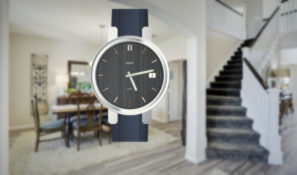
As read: 5h13
